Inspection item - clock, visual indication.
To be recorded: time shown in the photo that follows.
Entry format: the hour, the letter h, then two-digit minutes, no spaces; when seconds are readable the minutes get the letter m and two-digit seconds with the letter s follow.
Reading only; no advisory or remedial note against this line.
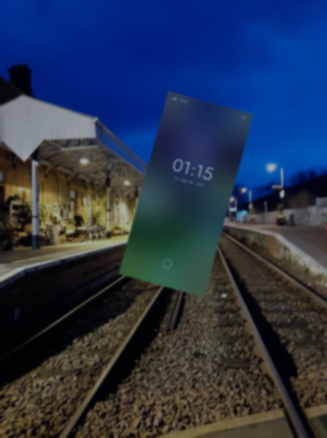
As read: 1h15
